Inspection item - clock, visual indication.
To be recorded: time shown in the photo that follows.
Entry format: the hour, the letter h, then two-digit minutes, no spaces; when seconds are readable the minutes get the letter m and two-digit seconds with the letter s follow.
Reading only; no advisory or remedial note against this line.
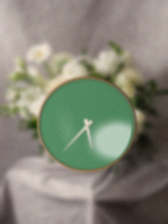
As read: 5h37
